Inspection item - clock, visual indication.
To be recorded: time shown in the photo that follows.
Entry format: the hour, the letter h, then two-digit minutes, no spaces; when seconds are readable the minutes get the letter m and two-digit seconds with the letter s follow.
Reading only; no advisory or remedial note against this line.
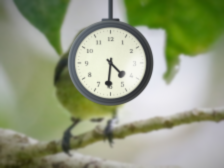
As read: 4h31
